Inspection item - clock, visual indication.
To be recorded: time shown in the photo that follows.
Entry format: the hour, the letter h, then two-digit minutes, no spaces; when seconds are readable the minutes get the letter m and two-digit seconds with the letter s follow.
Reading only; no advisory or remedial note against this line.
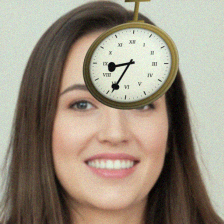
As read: 8h34
